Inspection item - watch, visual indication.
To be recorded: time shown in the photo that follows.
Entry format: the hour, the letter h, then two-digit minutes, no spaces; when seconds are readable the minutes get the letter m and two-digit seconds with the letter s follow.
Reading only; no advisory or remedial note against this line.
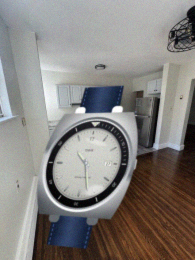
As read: 10h27
